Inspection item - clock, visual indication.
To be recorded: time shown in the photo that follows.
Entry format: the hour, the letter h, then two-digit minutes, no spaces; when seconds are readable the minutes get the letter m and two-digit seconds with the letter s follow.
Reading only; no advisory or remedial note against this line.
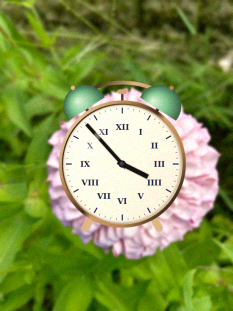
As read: 3h53
